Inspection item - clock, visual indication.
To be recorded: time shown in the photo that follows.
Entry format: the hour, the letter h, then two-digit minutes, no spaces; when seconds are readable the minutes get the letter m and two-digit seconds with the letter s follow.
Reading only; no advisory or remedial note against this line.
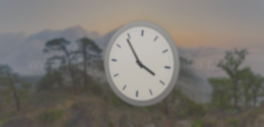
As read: 3h54
